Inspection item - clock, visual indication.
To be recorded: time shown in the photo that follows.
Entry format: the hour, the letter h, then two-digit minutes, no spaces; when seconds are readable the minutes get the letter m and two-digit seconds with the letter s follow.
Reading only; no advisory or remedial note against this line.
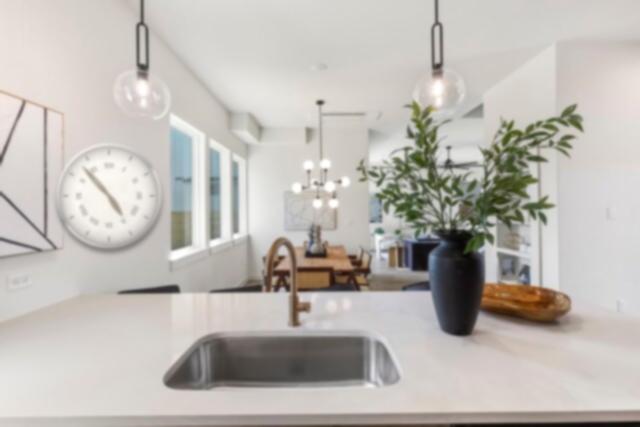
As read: 4h53
